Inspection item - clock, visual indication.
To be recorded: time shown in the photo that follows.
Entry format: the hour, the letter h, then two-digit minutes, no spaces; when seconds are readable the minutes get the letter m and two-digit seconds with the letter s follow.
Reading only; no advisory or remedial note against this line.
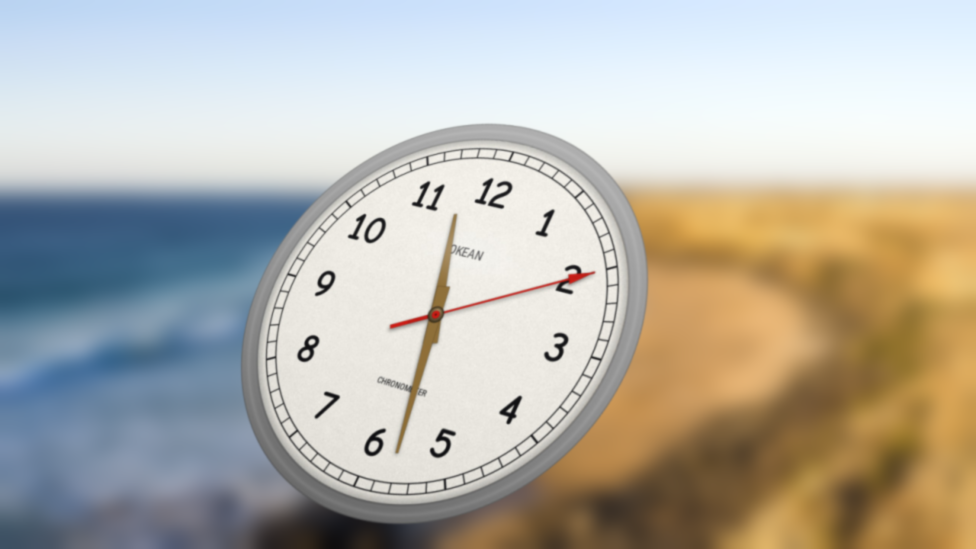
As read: 11h28m10s
